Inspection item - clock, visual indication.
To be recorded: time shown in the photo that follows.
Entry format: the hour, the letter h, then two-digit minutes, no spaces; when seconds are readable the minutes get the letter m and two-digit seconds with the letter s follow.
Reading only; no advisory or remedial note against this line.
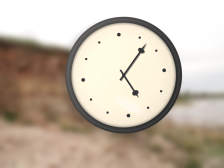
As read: 5h07
